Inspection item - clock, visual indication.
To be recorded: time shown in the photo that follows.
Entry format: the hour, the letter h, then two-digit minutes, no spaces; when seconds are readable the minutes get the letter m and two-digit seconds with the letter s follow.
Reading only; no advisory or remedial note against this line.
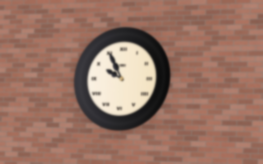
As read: 9h55
